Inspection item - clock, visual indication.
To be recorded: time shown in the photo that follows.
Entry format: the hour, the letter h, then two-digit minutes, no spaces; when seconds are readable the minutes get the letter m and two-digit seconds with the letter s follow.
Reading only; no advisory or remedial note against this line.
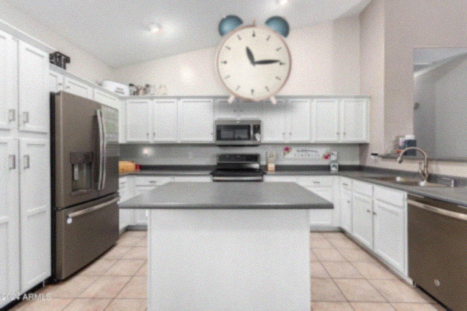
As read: 11h14
